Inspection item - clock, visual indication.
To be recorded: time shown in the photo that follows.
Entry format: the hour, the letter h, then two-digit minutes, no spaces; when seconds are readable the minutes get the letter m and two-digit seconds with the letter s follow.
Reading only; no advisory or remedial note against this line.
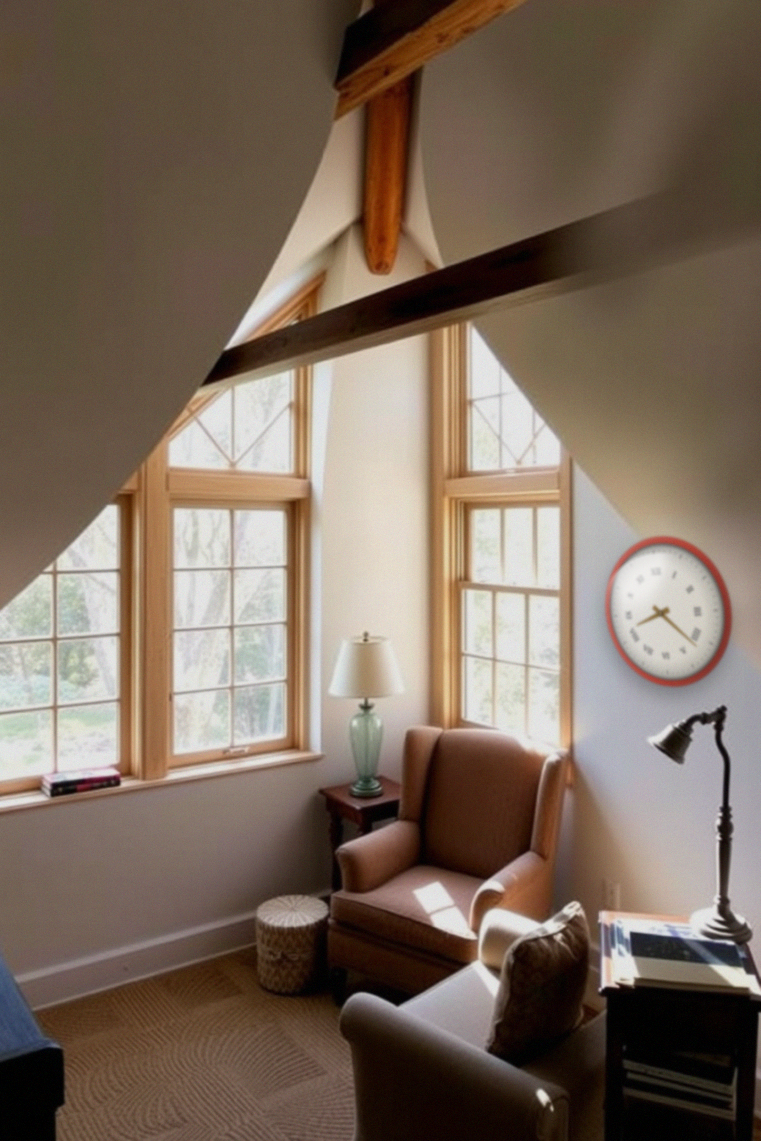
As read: 8h22
